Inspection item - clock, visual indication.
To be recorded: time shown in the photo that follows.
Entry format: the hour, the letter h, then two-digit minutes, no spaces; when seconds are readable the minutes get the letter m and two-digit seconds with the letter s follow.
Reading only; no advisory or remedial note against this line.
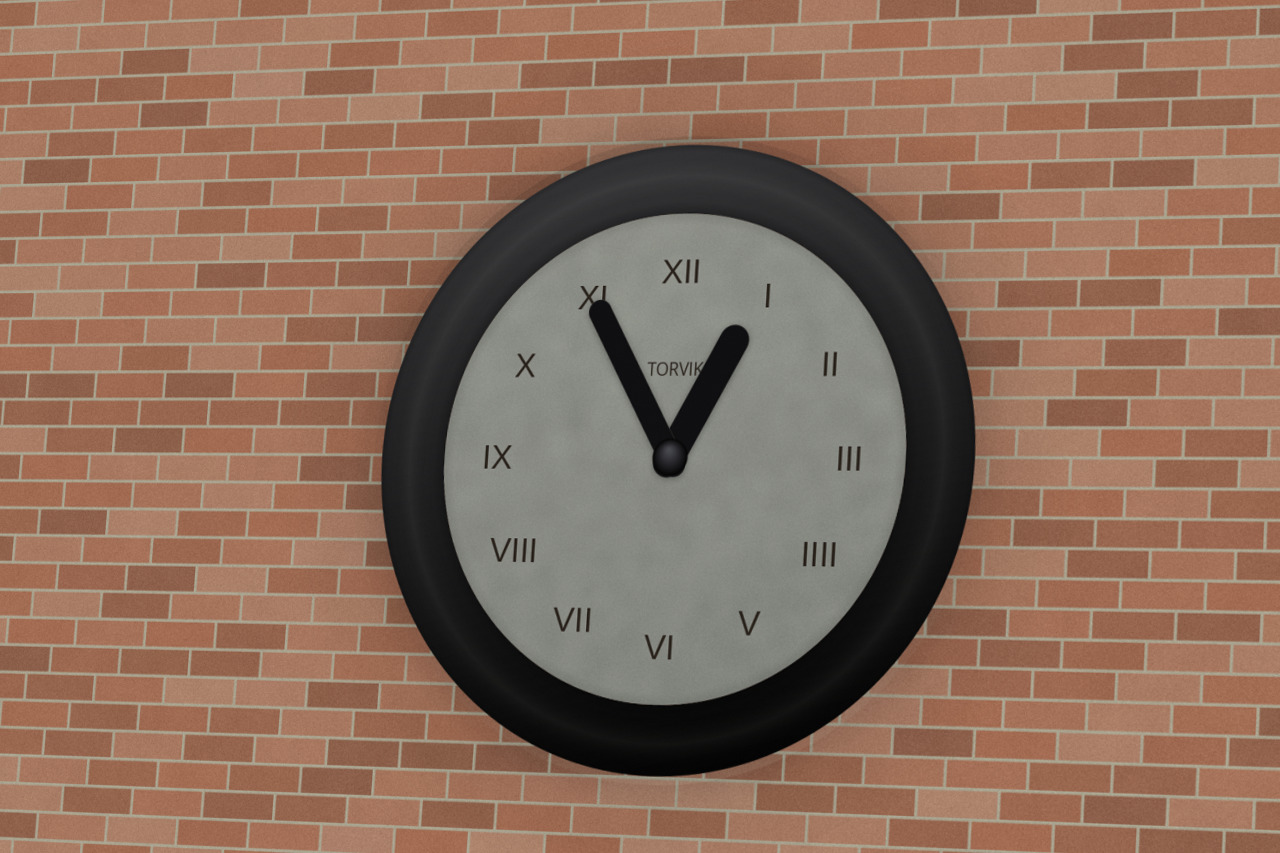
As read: 12h55
